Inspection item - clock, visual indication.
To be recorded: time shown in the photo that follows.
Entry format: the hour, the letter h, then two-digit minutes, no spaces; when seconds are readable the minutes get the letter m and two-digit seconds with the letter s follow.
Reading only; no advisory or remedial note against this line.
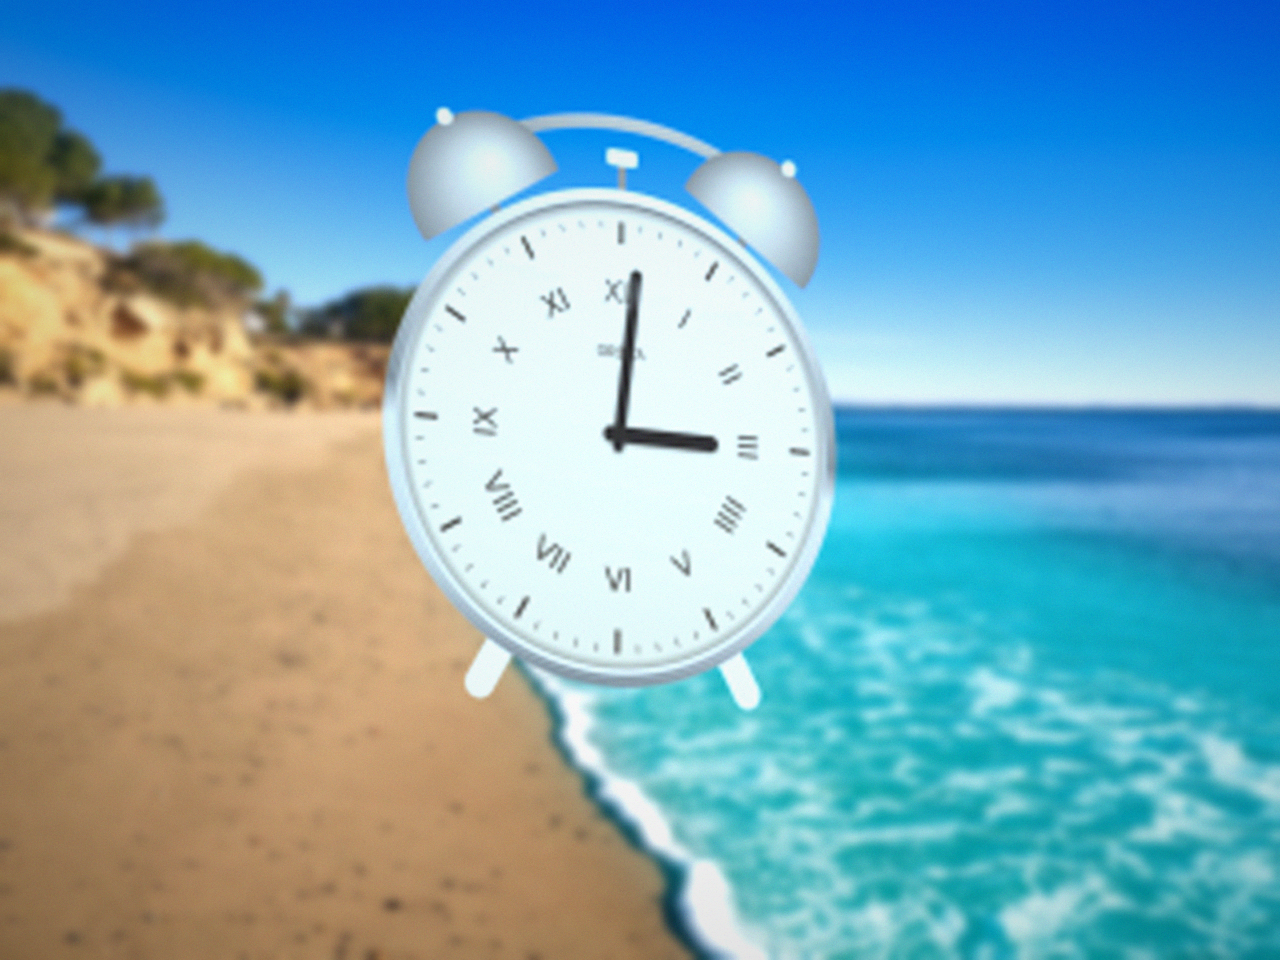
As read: 3h01
